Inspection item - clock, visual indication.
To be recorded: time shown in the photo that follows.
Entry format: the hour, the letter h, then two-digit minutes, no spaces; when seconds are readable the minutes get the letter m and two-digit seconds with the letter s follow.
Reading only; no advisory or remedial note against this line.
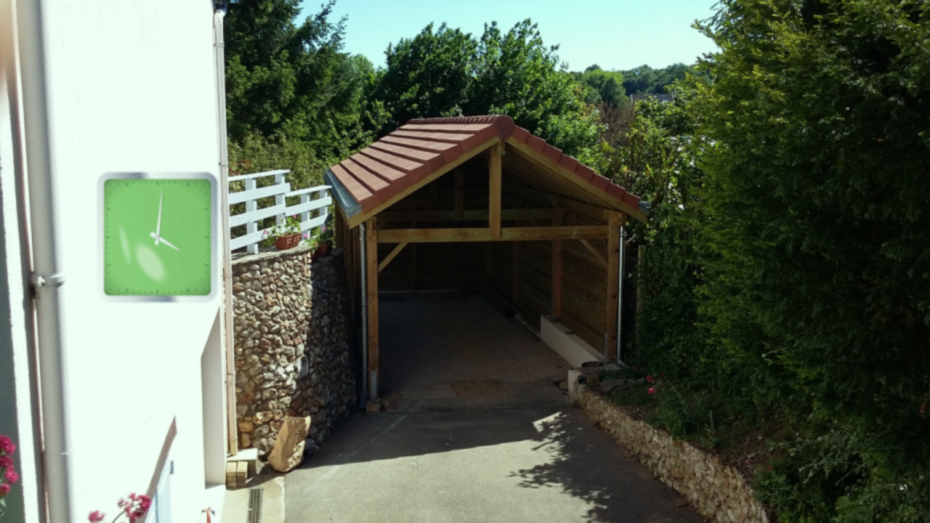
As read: 4h01
